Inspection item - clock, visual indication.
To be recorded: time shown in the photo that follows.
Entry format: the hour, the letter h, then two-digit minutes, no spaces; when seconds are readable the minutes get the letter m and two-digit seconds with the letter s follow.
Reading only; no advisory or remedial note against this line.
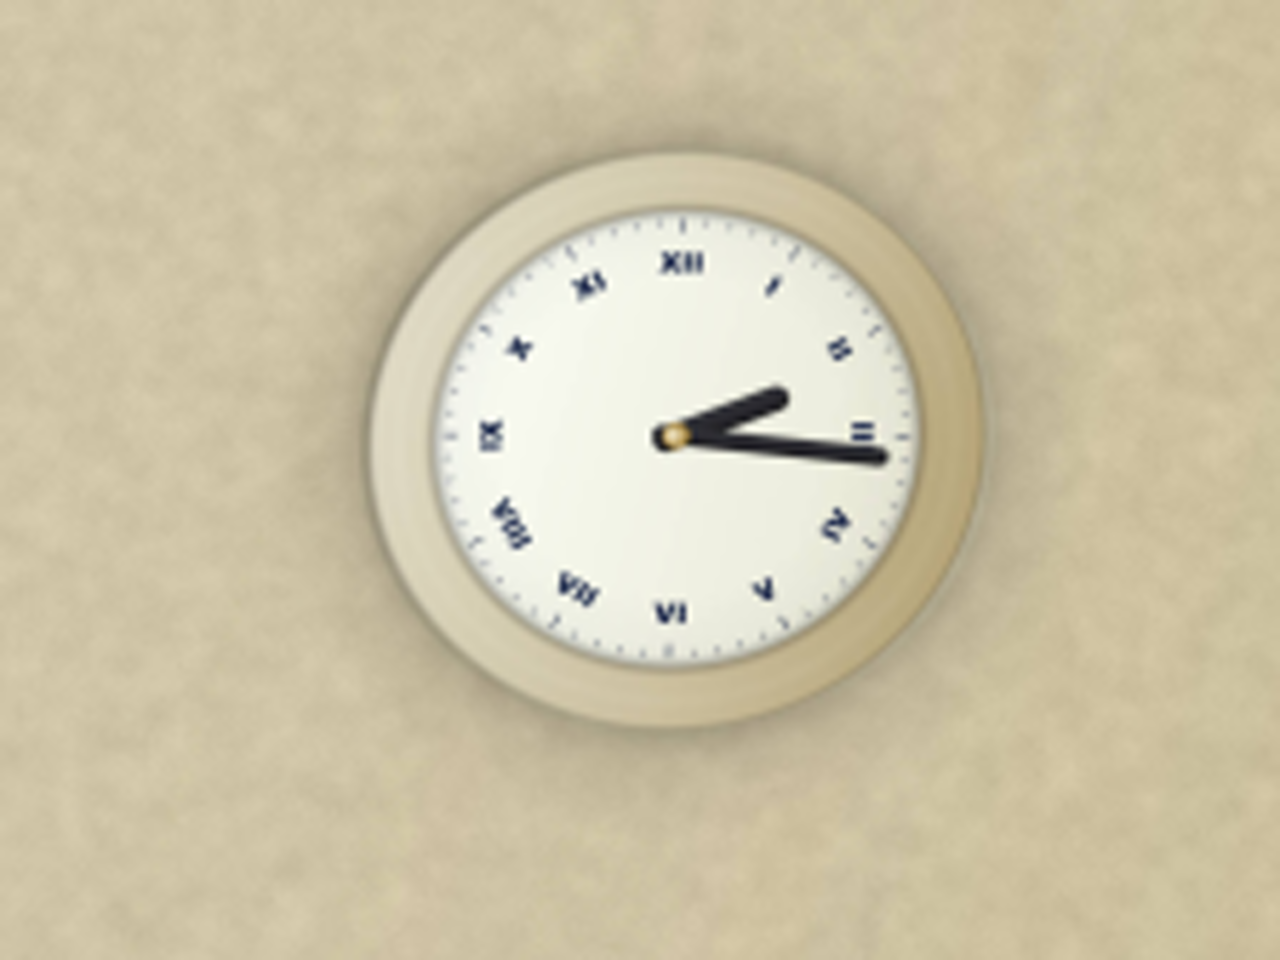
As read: 2h16
